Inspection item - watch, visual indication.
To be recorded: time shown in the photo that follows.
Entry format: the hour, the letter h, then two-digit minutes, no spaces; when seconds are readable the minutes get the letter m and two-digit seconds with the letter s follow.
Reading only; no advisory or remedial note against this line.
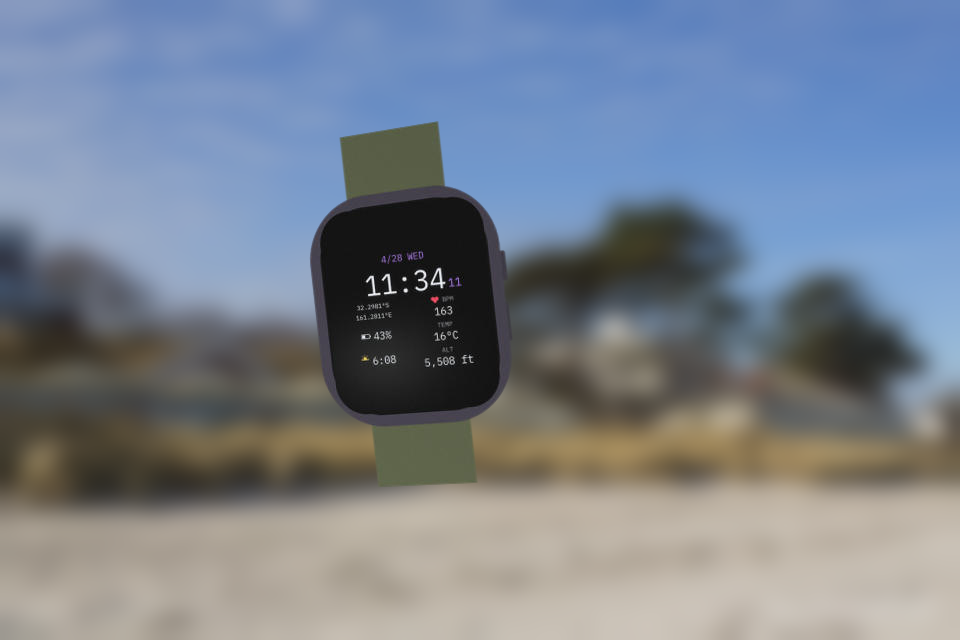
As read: 11h34m11s
